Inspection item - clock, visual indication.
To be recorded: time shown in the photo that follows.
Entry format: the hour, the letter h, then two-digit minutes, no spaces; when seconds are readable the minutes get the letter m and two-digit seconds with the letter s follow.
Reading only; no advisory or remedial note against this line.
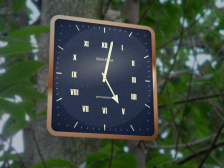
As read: 5h02
